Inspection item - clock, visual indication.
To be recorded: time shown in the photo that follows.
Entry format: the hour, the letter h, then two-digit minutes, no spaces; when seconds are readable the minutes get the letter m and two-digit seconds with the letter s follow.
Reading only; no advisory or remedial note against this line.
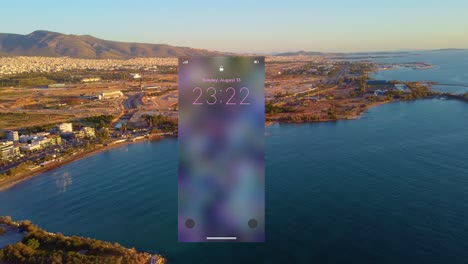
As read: 23h22
